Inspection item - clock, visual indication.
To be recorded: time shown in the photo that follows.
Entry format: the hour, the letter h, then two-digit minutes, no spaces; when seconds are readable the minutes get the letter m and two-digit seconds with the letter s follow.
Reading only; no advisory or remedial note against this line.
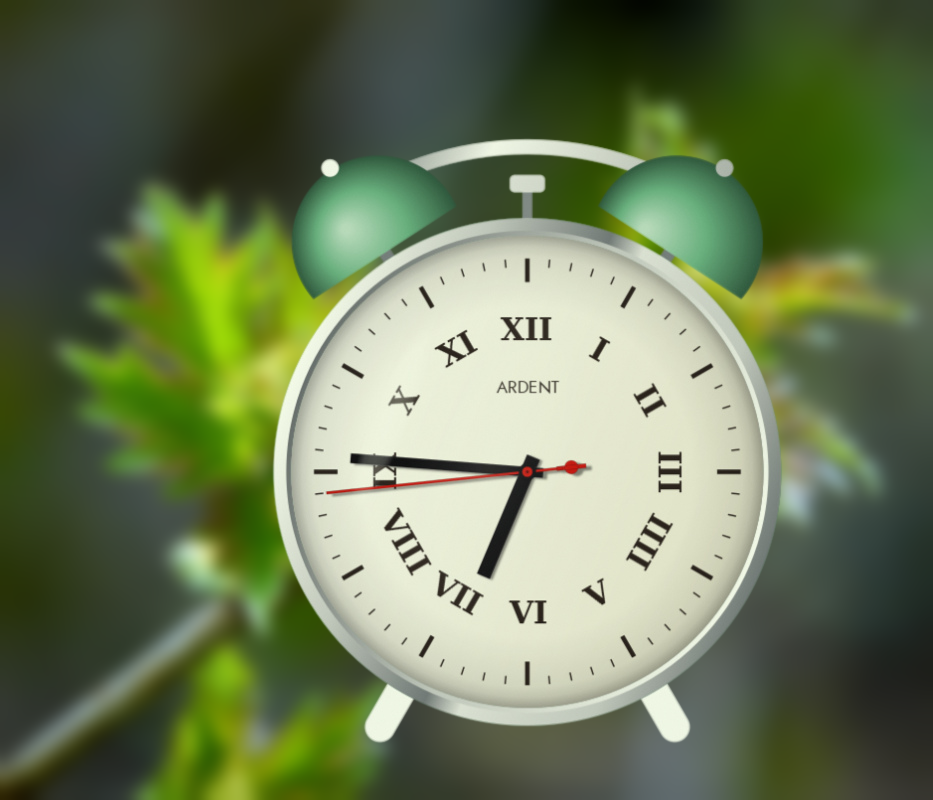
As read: 6h45m44s
